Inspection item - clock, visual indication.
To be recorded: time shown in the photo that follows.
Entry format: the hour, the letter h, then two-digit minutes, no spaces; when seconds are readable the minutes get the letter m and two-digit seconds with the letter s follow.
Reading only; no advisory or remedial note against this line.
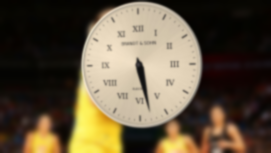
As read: 5h28
